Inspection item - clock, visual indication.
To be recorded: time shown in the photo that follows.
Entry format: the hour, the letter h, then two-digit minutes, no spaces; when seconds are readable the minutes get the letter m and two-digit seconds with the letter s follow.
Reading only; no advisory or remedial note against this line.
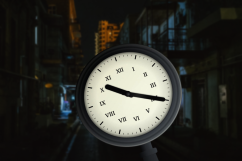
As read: 10h20
